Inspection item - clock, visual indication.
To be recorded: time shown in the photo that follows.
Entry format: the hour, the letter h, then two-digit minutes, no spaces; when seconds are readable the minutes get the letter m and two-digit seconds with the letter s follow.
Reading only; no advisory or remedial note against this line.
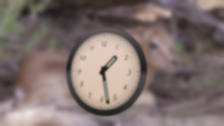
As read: 1h28
